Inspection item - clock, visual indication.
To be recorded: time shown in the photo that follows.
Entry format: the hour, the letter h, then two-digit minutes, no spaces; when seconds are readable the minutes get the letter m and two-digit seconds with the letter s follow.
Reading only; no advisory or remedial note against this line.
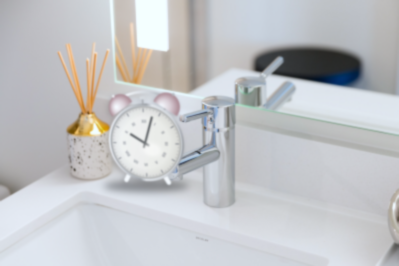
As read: 10h03
